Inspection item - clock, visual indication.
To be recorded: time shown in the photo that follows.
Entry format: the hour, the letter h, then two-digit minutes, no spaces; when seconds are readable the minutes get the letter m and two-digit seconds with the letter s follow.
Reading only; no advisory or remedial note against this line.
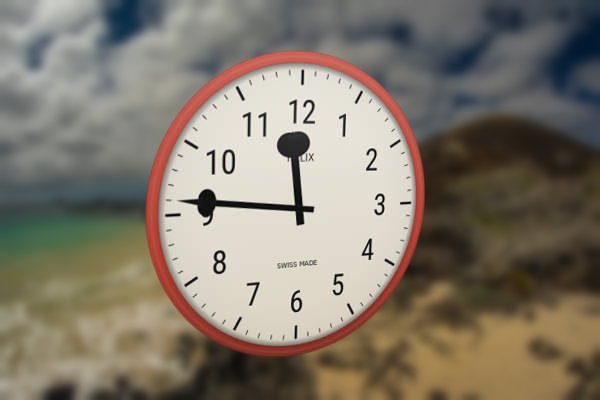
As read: 11h46
